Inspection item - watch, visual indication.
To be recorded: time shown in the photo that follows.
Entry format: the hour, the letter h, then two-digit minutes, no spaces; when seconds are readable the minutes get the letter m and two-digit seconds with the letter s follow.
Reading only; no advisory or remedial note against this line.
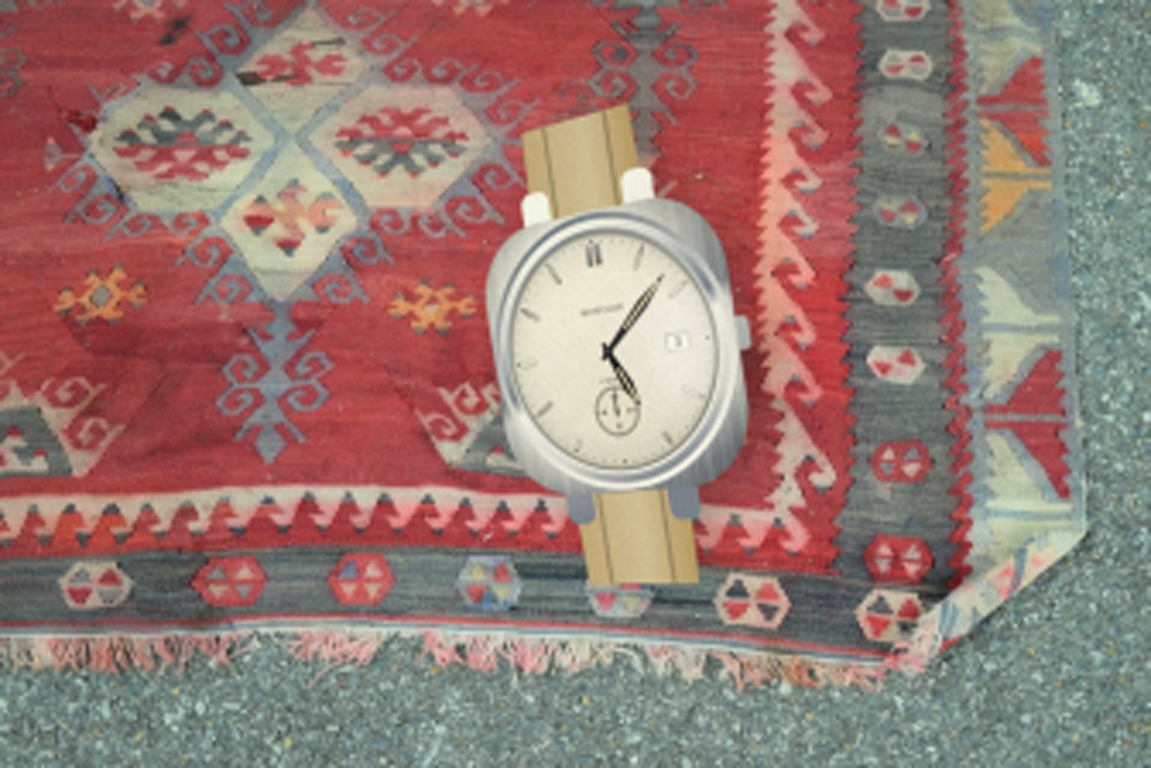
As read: 5h08
